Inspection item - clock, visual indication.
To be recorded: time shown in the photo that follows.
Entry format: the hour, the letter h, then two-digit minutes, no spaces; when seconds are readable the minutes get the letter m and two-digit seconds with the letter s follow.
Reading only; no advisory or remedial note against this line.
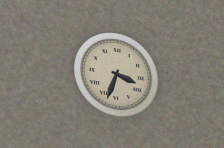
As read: 3h33
